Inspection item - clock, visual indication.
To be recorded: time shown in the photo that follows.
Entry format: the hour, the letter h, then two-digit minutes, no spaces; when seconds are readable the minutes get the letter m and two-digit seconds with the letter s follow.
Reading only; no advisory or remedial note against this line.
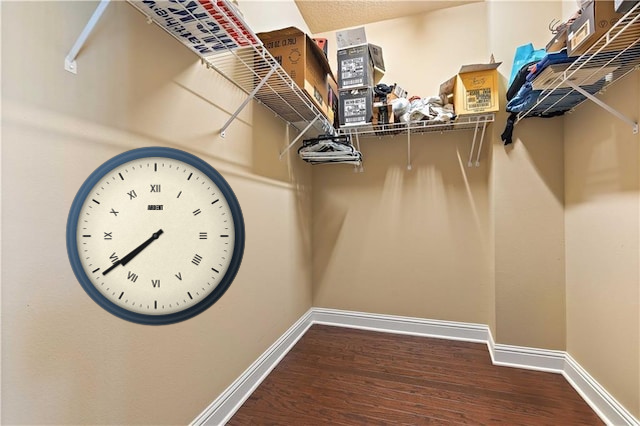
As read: 7h39
